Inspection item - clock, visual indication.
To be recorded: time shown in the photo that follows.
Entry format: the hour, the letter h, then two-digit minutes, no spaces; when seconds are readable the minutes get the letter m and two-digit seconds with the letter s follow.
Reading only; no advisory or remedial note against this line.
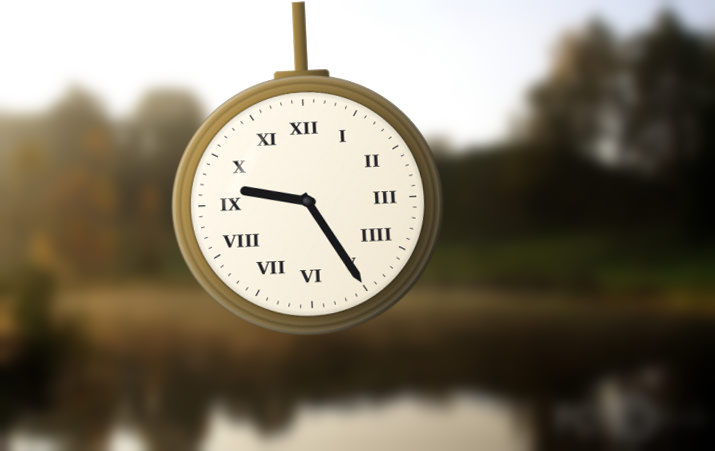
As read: 9h25
